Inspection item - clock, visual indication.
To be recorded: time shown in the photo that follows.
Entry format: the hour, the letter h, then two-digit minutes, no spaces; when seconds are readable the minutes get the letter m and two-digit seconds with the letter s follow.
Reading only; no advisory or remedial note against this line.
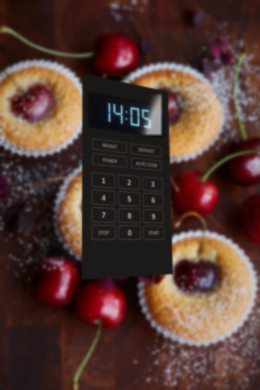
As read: 14h05
